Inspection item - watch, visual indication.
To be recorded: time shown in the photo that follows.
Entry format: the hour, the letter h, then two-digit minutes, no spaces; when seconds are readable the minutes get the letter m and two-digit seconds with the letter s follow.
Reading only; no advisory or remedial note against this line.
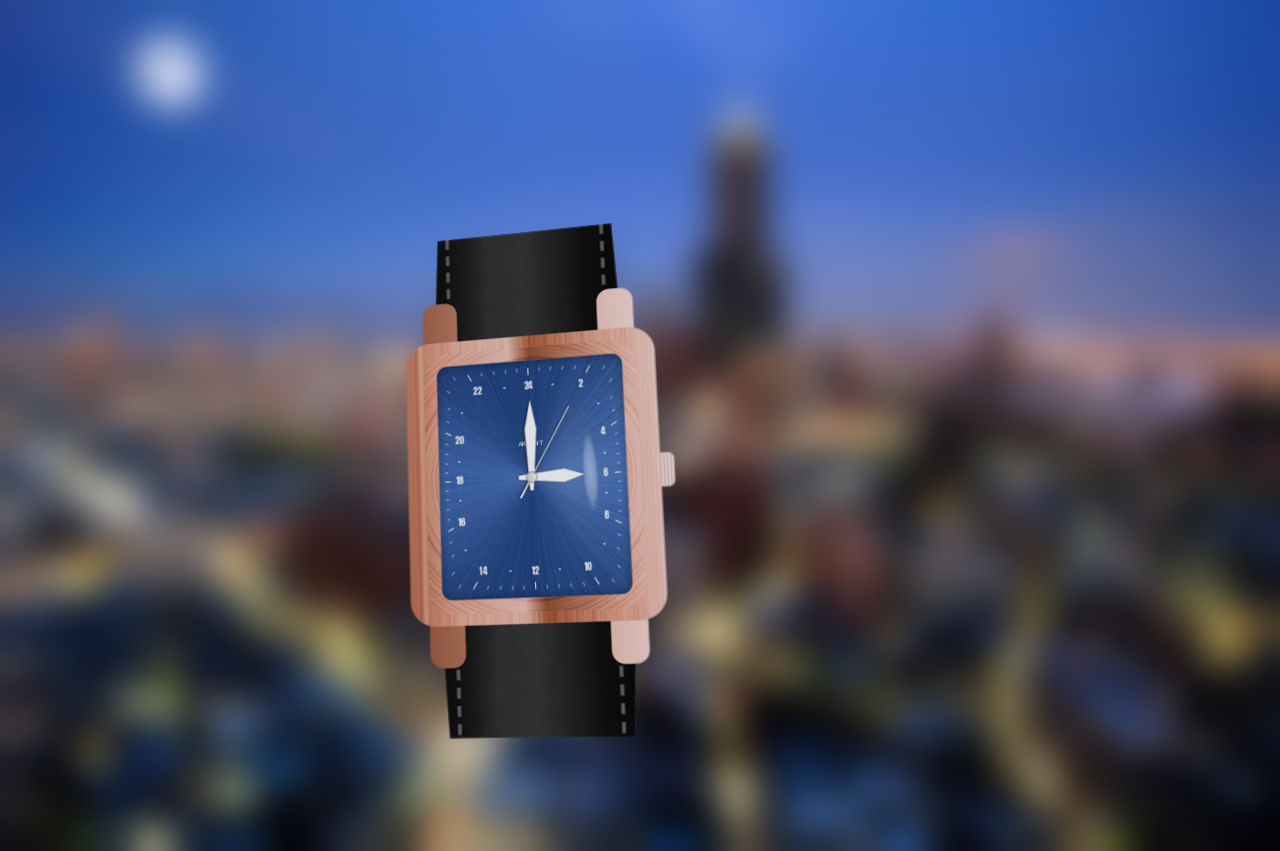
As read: 6h00m05s
